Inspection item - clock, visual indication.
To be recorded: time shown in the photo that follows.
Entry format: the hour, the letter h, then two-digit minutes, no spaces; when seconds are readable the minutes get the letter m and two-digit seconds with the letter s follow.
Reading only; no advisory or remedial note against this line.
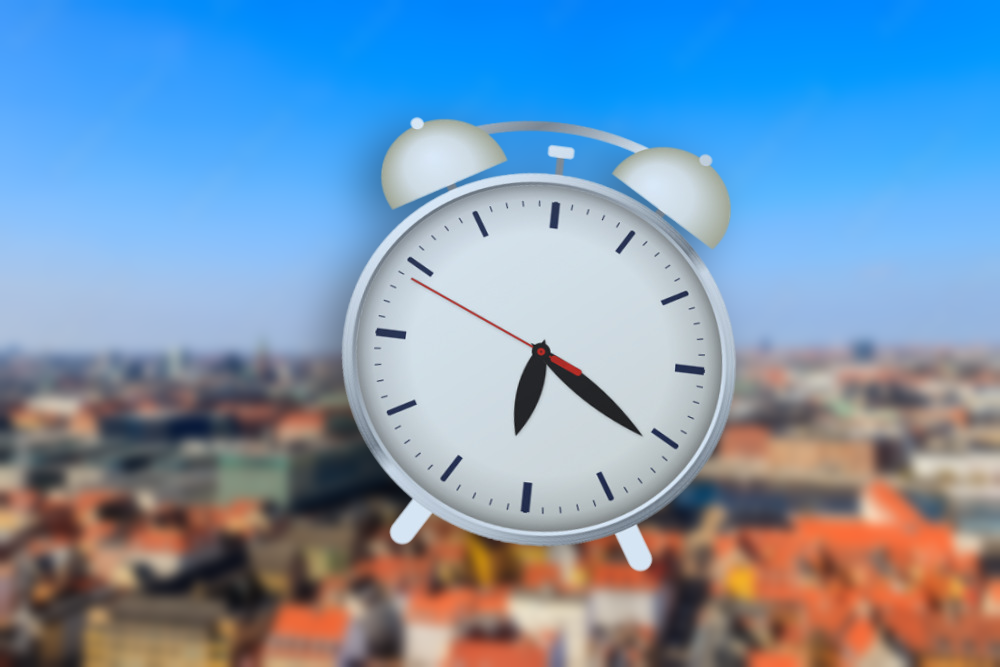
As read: 6h20m49s
